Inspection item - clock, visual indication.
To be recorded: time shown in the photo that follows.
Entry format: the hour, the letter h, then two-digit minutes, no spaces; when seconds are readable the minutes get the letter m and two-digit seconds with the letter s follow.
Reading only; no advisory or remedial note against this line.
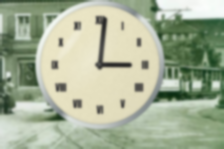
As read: 3h01
